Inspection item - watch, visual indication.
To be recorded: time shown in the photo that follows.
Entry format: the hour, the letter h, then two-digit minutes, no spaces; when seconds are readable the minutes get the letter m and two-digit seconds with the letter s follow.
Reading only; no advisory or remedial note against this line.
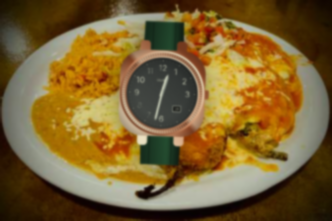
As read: 12h32
